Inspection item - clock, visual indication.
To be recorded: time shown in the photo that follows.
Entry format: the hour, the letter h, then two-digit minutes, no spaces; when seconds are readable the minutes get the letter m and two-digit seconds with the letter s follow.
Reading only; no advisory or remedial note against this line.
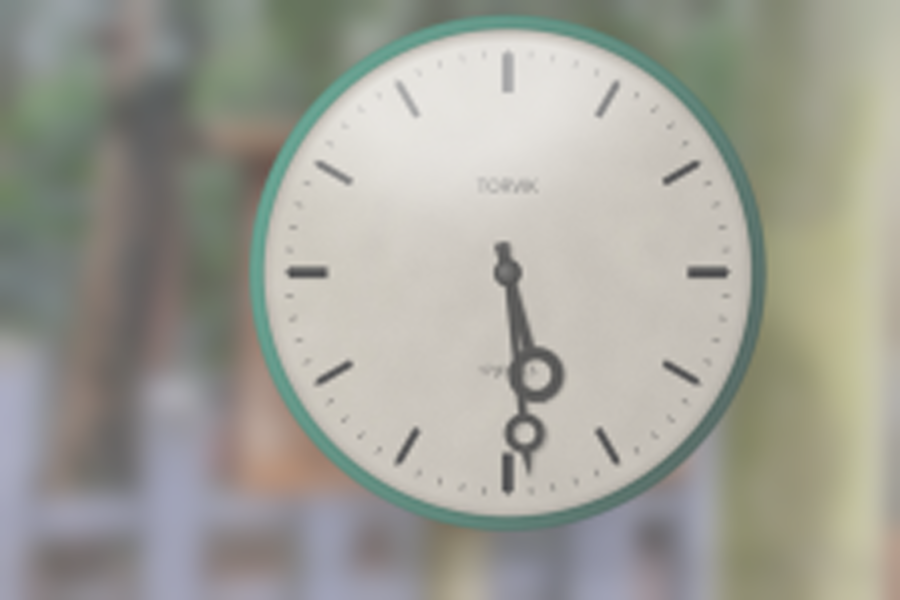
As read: 5h29
